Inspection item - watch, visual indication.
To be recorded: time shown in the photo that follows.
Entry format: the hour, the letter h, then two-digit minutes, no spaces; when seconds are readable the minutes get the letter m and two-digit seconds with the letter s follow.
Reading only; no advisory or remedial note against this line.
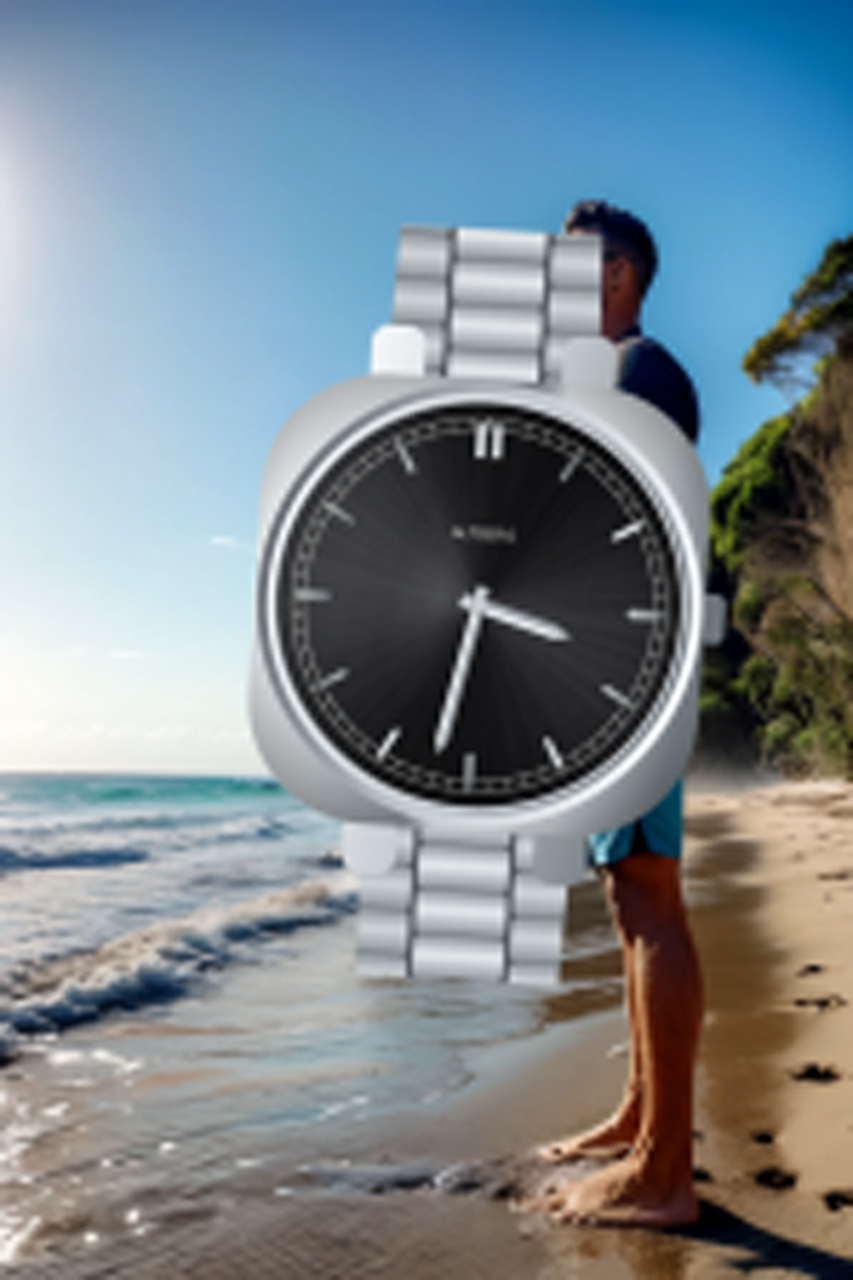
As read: 3h32
